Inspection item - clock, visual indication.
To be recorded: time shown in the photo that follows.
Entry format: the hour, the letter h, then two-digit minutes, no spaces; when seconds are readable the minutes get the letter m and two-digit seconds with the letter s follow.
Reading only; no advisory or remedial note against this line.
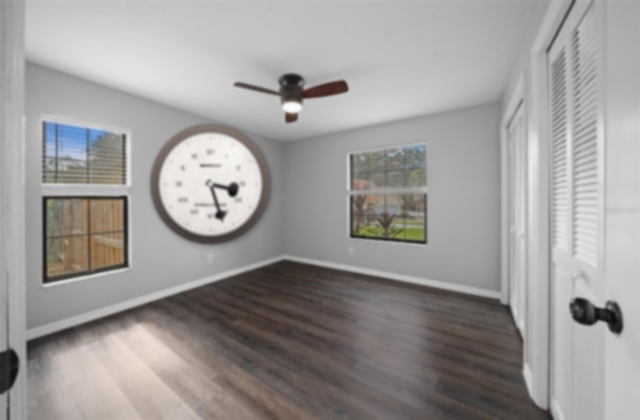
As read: 3h27
